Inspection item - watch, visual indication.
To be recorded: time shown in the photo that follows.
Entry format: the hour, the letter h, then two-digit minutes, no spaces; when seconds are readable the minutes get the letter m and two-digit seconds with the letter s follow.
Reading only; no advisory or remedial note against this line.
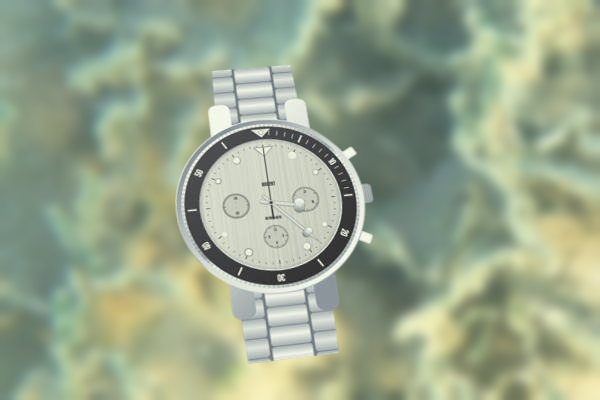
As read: 3h23
